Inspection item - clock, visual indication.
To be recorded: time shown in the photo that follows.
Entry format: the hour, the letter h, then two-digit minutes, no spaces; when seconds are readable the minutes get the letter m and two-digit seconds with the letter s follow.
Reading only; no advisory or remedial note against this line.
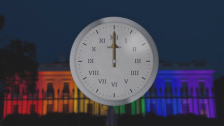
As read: 12h00
